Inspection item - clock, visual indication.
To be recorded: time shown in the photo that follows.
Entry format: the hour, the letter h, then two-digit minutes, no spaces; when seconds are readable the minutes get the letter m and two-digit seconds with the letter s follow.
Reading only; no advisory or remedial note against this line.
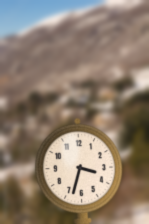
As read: 3h33
